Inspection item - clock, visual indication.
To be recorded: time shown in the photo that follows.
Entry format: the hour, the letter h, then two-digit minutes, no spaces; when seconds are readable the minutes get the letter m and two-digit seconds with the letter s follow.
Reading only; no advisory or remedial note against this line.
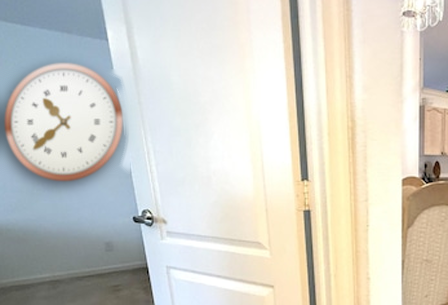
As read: 10h38
